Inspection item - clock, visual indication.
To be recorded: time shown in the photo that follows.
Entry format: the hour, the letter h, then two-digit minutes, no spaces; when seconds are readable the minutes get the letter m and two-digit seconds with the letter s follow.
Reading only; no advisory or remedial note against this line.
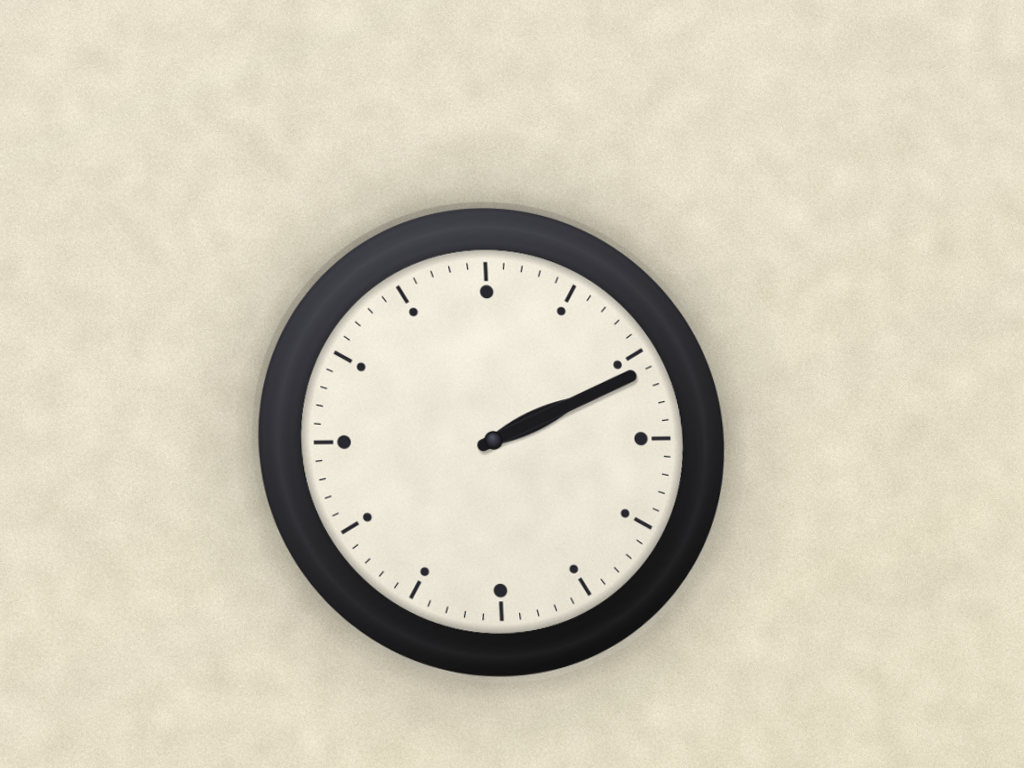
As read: 2h11
